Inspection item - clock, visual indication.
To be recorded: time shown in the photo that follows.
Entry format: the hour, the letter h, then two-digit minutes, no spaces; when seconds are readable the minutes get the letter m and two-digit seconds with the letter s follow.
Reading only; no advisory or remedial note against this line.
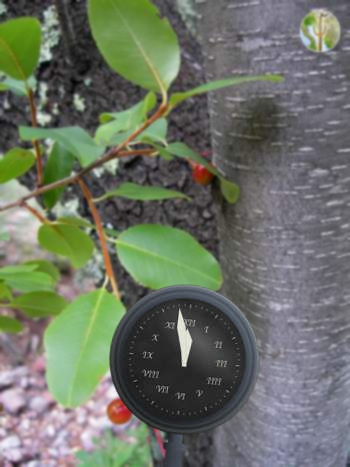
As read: 11h58
